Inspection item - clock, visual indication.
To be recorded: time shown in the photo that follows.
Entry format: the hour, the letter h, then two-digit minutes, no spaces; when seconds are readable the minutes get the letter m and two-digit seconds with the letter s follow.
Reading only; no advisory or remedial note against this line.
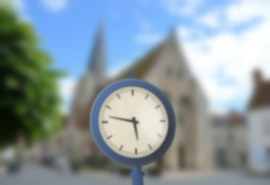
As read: 5h47
